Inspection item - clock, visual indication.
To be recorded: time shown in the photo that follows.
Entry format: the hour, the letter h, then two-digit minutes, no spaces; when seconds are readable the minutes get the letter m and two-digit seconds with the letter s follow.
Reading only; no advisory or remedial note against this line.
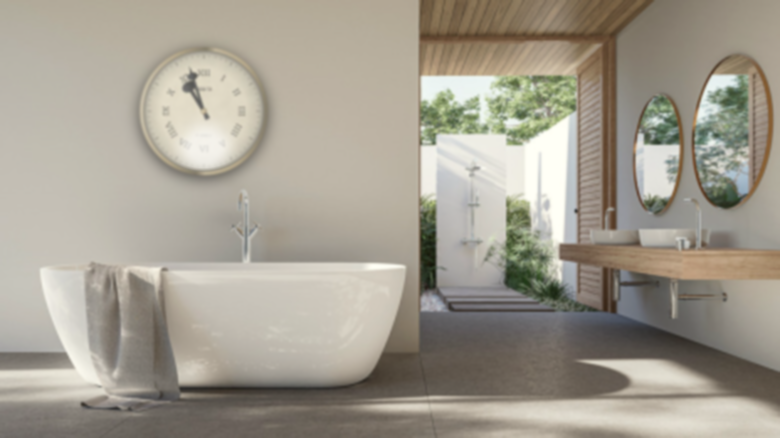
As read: 10h57
